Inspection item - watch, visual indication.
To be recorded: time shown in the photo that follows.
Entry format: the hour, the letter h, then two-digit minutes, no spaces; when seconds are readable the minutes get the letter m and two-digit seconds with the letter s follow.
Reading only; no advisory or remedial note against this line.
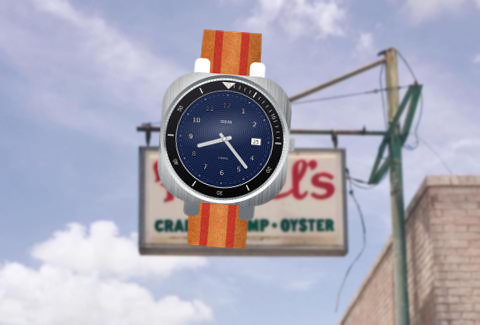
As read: 8h23
